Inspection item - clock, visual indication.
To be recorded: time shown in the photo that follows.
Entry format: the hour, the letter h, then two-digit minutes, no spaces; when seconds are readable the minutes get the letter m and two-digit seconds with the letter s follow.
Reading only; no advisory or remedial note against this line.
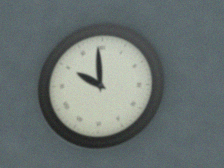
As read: 9h59
